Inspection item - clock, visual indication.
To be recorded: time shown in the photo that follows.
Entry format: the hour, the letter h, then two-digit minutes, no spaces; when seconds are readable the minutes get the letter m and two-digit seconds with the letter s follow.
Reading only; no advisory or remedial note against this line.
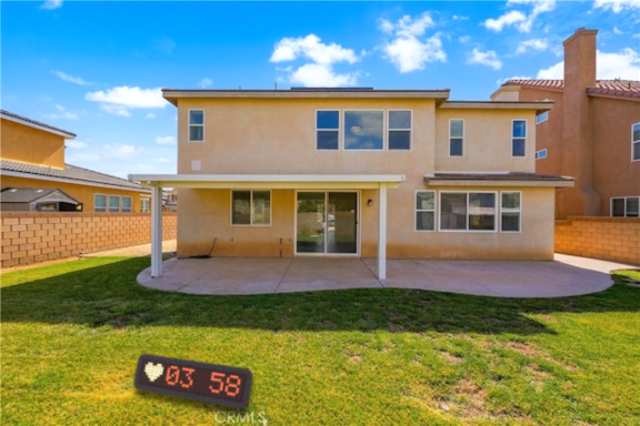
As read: 3h58
